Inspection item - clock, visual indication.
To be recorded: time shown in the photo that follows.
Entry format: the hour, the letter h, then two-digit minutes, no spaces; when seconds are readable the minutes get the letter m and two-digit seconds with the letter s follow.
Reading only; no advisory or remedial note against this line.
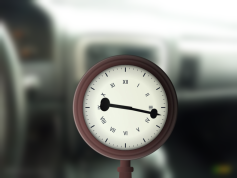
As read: 9h17
